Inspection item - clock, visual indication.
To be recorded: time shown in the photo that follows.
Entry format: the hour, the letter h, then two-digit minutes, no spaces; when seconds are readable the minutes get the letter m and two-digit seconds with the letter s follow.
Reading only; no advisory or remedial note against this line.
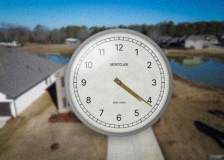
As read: 4h21
